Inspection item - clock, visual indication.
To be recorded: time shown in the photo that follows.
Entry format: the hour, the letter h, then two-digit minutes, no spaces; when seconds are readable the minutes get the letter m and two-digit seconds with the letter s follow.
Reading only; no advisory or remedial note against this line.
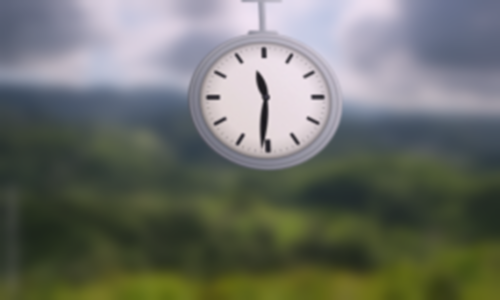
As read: 11h31
